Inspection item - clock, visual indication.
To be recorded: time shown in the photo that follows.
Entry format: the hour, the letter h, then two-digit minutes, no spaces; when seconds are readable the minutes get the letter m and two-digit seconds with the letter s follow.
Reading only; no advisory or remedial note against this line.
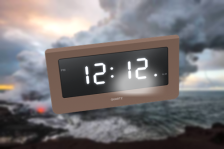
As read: 12h12
